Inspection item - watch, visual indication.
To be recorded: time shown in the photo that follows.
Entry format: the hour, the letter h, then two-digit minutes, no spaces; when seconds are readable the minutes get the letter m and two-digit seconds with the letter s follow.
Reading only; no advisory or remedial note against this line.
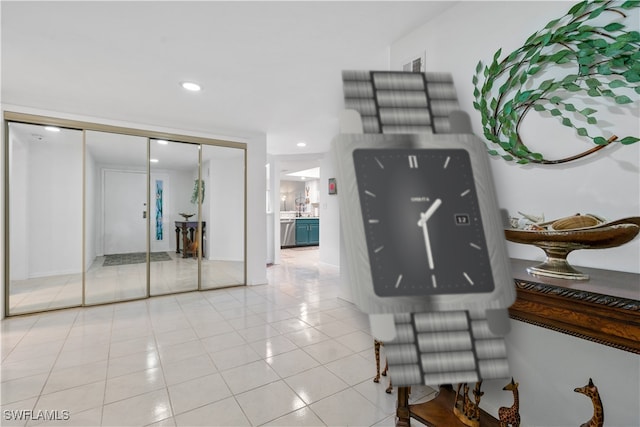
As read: 1h30
